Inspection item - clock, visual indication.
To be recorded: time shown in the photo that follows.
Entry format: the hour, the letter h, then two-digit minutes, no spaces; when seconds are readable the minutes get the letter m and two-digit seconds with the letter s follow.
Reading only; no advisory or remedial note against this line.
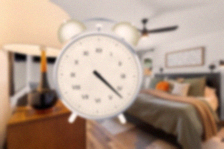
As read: 4h22
